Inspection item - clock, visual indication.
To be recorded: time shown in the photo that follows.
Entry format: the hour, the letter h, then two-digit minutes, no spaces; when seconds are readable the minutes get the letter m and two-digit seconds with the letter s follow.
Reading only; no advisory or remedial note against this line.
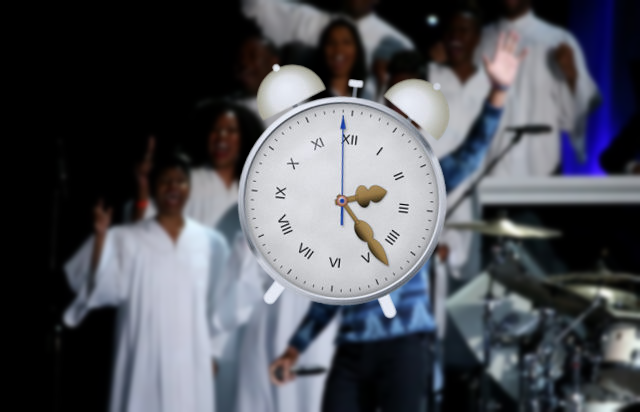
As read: 2h22m59s
